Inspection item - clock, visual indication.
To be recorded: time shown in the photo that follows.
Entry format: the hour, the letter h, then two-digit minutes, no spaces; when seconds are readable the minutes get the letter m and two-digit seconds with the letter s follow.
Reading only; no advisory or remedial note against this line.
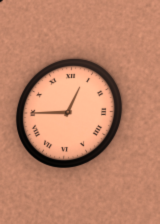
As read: 12h45
